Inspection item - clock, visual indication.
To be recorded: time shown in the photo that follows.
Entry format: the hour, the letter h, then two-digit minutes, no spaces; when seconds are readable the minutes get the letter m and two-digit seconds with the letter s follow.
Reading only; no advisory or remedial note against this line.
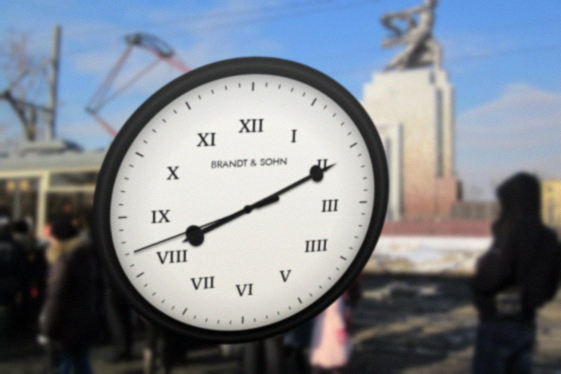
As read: 8h10m42s
